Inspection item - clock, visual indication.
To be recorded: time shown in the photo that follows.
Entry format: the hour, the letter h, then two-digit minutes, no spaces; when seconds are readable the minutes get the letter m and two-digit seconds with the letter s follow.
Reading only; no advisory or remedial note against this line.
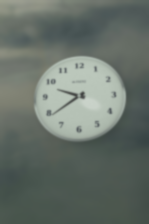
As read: 9h39
